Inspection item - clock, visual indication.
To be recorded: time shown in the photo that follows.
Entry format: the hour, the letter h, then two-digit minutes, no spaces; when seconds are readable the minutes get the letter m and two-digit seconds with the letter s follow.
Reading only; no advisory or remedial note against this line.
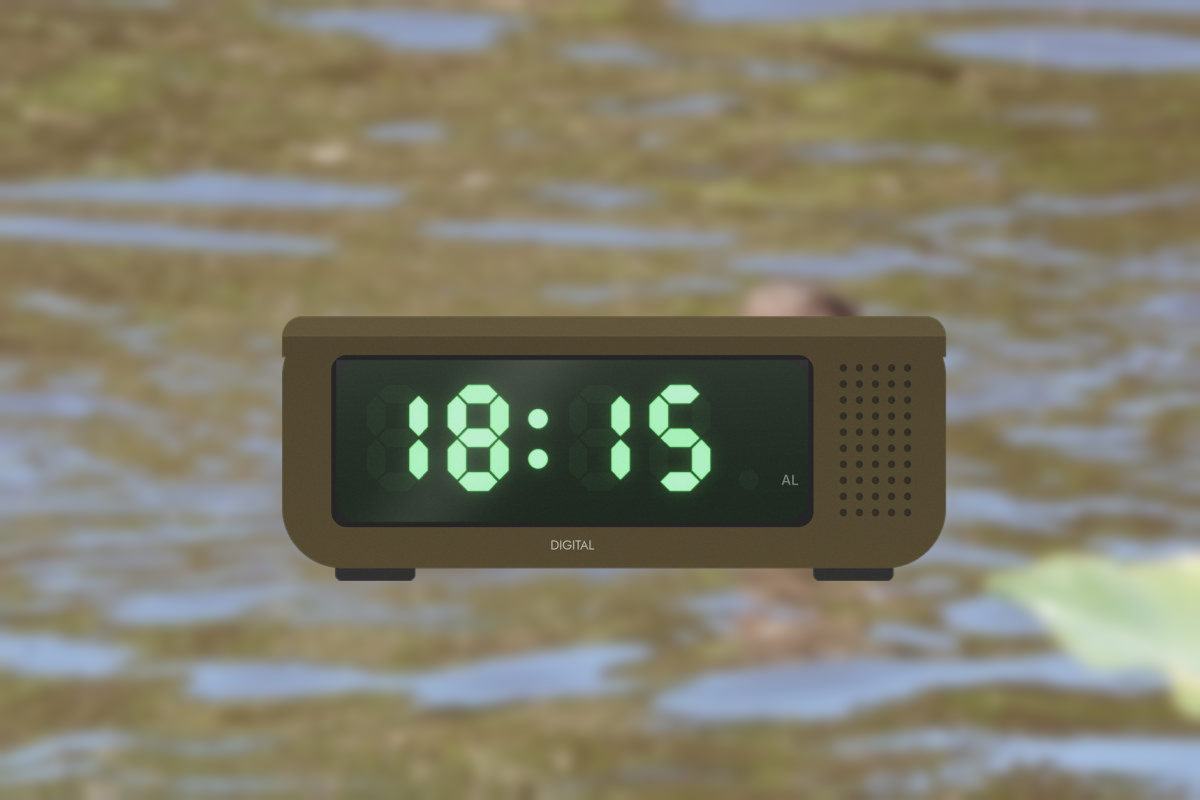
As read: 18h15
